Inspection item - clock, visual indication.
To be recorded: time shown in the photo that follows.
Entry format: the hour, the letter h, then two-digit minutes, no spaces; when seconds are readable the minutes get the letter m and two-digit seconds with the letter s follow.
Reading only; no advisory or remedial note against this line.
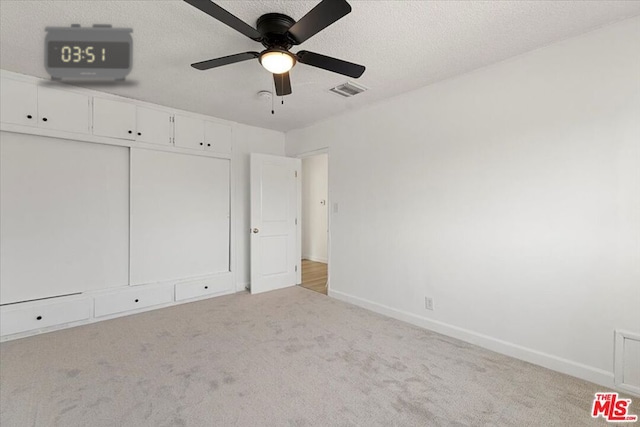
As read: 3h51
